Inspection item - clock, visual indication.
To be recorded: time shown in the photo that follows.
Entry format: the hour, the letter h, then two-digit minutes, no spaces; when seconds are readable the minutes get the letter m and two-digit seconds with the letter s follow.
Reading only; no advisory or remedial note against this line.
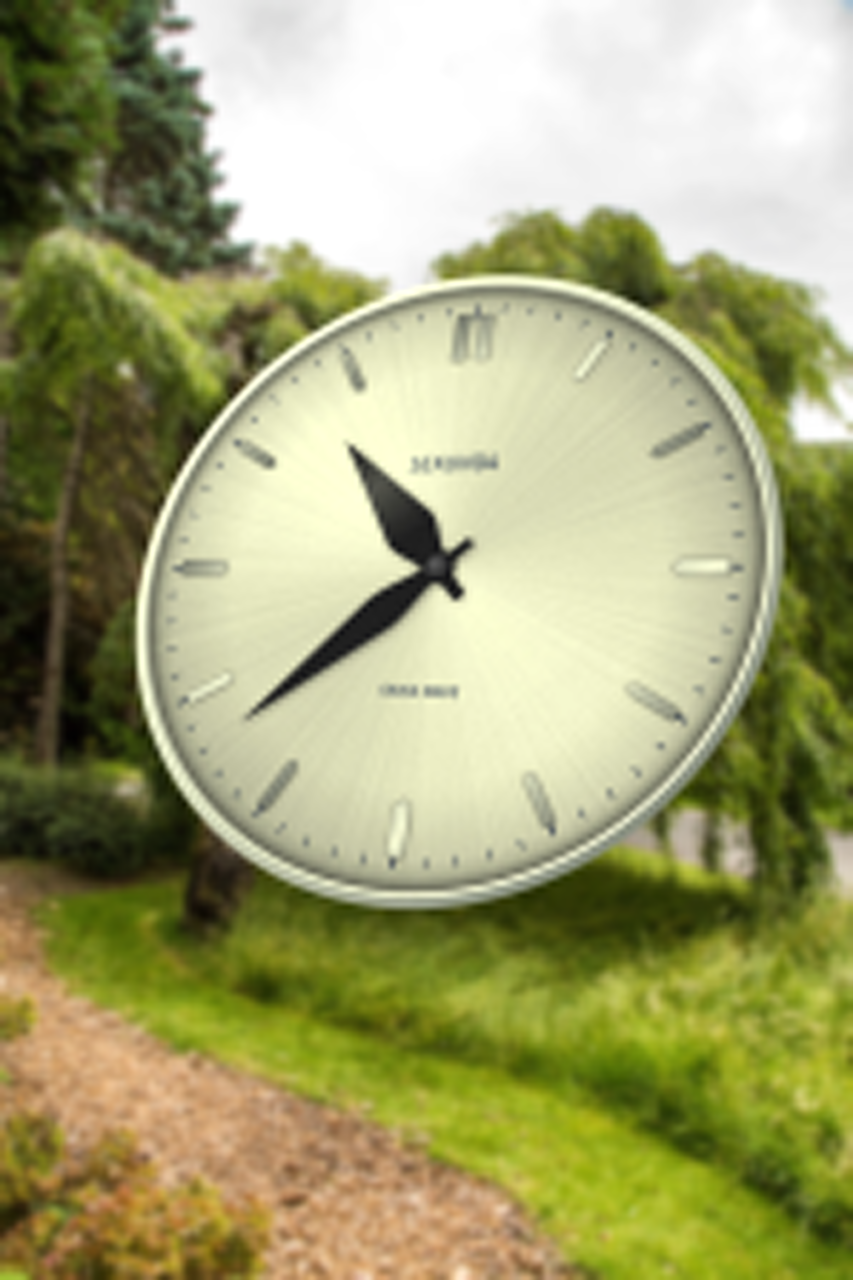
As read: 10h38
